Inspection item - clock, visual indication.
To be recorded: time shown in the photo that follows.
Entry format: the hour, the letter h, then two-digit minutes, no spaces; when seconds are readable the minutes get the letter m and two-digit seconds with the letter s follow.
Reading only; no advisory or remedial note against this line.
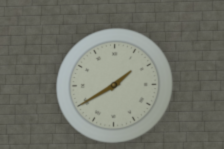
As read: 1h40
